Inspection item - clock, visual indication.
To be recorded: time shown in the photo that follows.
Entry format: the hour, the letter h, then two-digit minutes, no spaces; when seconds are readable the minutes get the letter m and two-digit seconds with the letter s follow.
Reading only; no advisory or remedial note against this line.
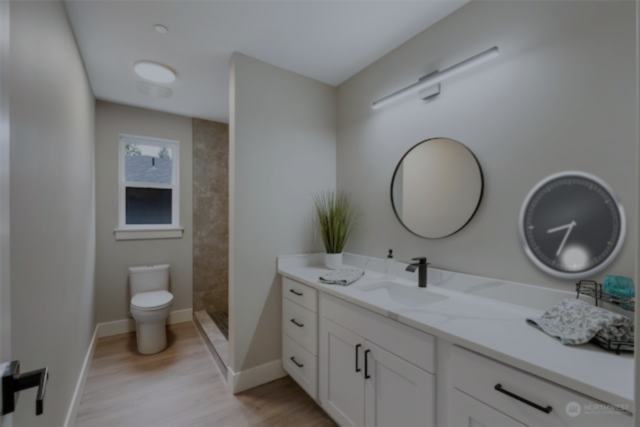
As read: 8h35
